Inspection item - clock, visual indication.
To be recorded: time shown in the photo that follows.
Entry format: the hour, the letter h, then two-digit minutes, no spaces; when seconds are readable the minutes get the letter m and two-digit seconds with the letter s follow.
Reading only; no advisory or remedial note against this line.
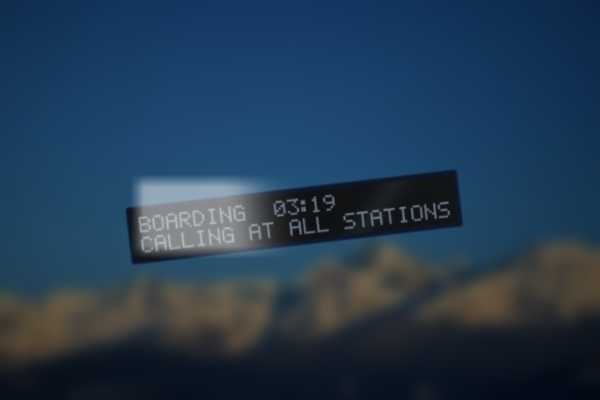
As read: 3h19
